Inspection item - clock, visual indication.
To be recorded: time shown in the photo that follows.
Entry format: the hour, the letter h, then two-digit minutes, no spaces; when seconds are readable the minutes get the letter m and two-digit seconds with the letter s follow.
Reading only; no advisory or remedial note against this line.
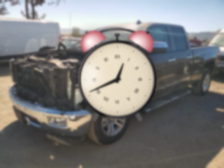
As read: 12h41
